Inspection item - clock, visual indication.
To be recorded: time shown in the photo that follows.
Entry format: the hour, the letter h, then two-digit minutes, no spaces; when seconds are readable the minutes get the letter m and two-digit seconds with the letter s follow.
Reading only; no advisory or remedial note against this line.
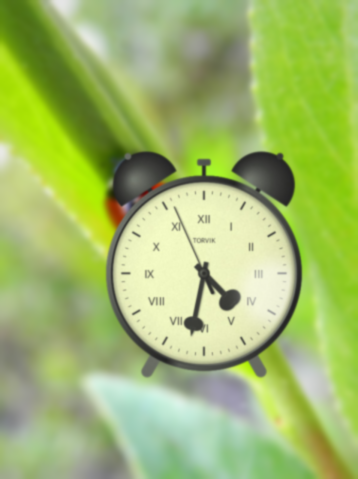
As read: 4h31m56s
